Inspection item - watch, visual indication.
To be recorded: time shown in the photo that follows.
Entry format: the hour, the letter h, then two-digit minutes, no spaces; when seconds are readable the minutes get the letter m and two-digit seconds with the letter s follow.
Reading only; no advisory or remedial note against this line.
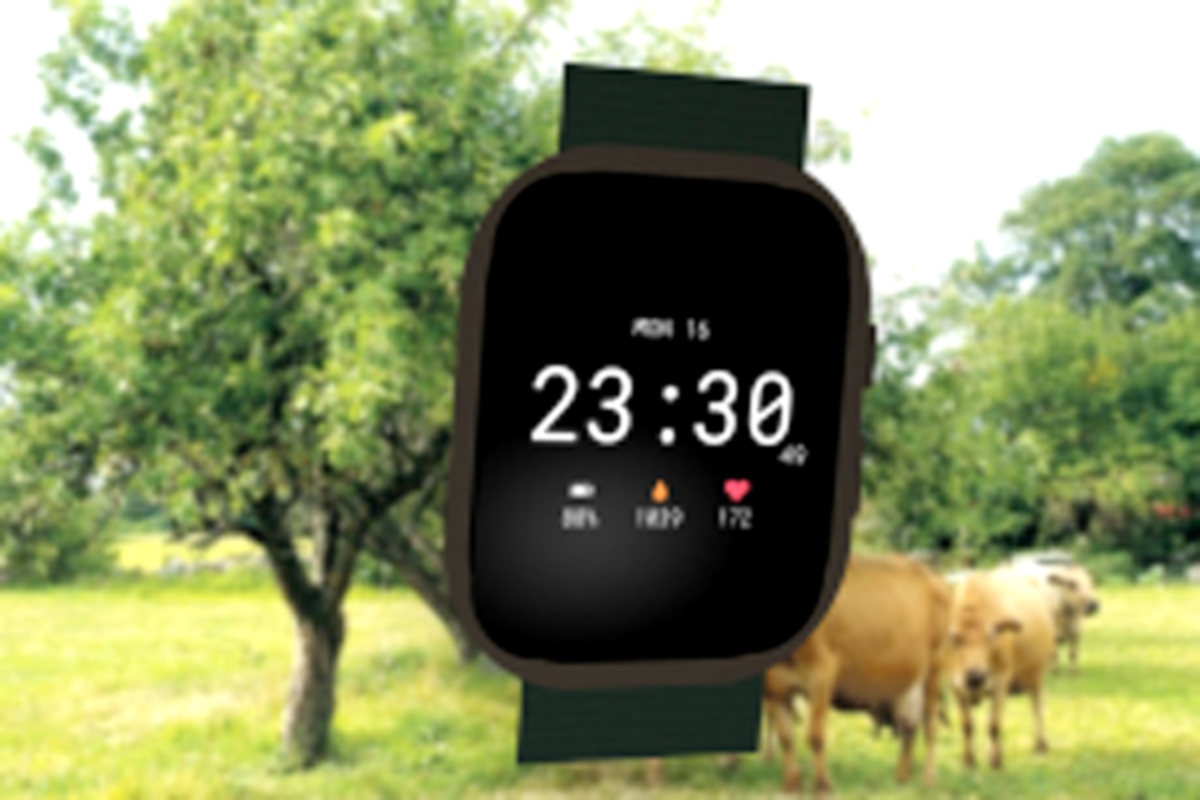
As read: 23h30
